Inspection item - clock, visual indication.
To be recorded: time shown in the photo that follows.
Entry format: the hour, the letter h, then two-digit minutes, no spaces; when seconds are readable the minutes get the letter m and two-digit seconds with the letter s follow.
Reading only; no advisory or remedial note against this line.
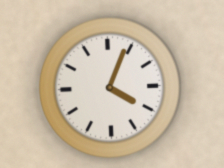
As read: 4h04
